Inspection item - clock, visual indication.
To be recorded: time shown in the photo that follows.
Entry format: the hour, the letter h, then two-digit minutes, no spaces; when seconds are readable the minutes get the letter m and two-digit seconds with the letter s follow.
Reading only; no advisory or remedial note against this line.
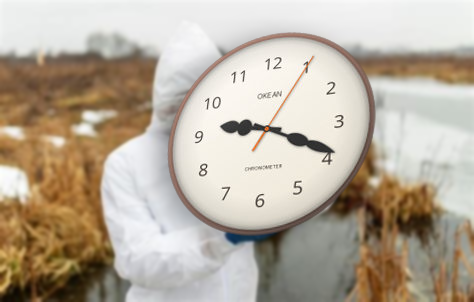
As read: 9h19m05s
